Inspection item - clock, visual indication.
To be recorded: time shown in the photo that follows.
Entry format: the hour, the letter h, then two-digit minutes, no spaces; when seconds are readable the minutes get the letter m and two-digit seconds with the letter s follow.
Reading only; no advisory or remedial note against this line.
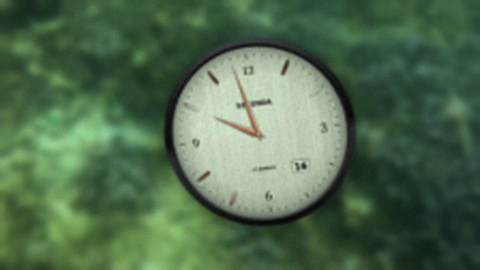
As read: 9h58
